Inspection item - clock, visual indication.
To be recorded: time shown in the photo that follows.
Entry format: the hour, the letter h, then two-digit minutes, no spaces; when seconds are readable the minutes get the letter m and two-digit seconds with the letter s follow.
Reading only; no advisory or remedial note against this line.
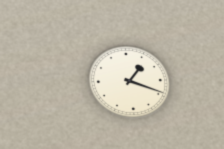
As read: 1h19
